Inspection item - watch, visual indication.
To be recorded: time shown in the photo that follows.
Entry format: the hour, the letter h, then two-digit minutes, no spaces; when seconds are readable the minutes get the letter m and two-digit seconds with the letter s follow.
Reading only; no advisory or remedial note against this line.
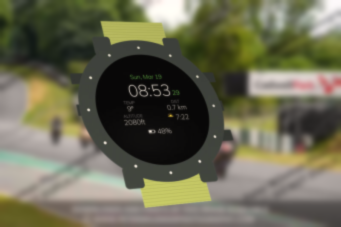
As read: 8h53
